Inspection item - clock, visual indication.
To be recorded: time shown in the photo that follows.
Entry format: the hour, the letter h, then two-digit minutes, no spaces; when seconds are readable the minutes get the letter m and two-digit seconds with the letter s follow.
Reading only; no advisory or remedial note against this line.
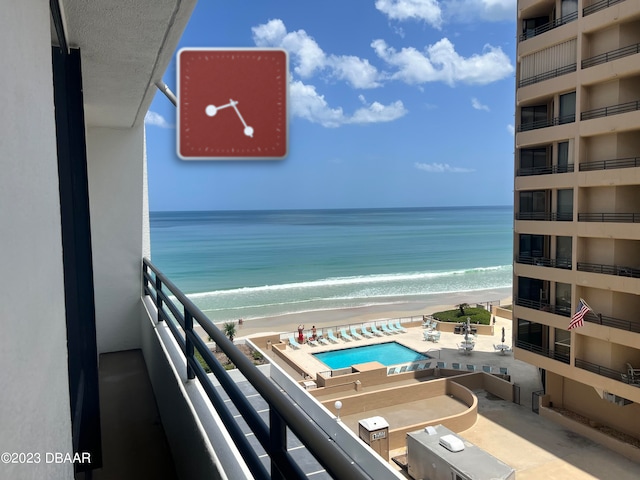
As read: 8h25
